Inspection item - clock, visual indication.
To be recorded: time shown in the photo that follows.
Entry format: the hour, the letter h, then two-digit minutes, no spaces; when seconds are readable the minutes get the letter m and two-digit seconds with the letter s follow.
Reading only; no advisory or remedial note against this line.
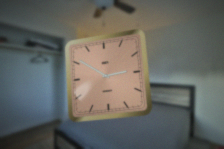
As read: 2h51
